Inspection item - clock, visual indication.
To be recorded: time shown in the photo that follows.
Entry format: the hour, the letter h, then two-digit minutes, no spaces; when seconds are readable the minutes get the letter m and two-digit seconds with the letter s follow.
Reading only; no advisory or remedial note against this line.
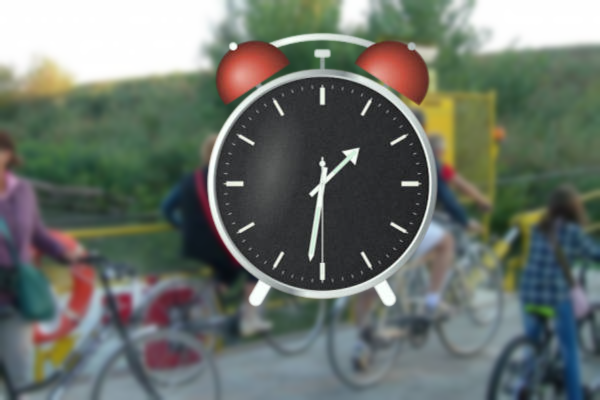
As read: 1h31m30s
